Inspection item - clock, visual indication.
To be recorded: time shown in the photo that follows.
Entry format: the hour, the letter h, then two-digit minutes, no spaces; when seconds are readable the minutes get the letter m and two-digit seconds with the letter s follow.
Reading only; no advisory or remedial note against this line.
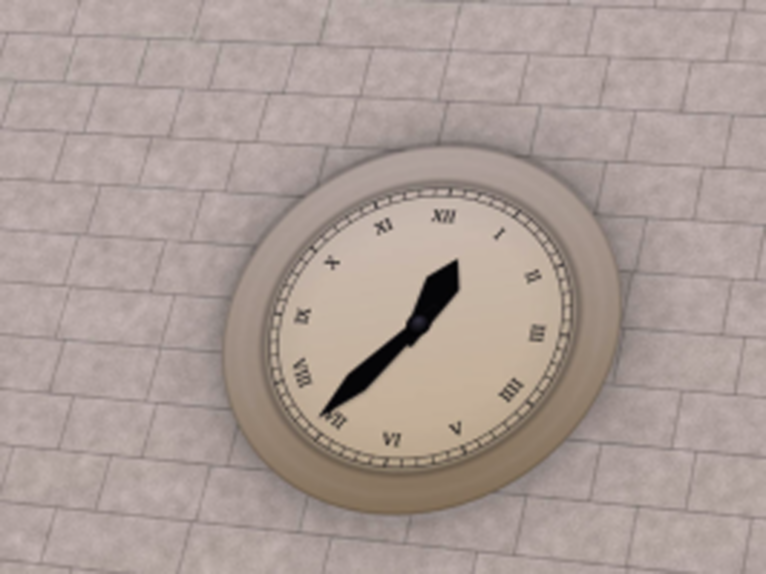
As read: 12h36
